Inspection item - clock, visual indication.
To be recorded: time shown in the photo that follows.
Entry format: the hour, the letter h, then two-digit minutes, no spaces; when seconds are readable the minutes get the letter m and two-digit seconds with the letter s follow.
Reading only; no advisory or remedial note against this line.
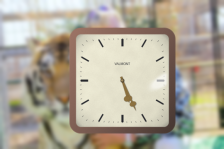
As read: 5h26
